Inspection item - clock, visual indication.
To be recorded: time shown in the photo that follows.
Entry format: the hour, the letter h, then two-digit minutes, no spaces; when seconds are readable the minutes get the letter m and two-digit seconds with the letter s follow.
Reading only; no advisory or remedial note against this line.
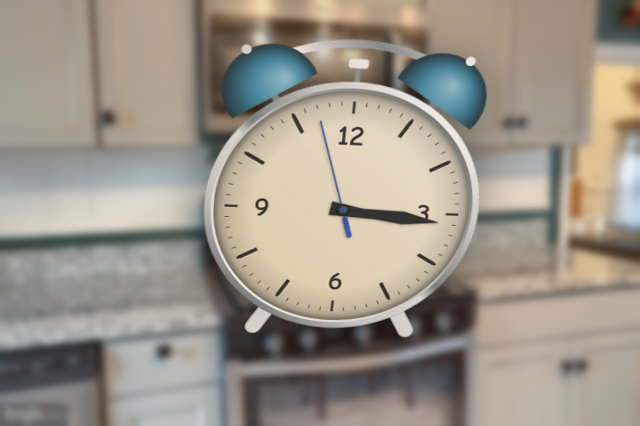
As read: 3h15m57s
